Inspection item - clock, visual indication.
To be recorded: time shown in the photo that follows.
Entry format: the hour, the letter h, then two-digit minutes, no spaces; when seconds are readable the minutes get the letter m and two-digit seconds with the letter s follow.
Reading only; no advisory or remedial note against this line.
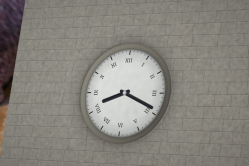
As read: 8h19
